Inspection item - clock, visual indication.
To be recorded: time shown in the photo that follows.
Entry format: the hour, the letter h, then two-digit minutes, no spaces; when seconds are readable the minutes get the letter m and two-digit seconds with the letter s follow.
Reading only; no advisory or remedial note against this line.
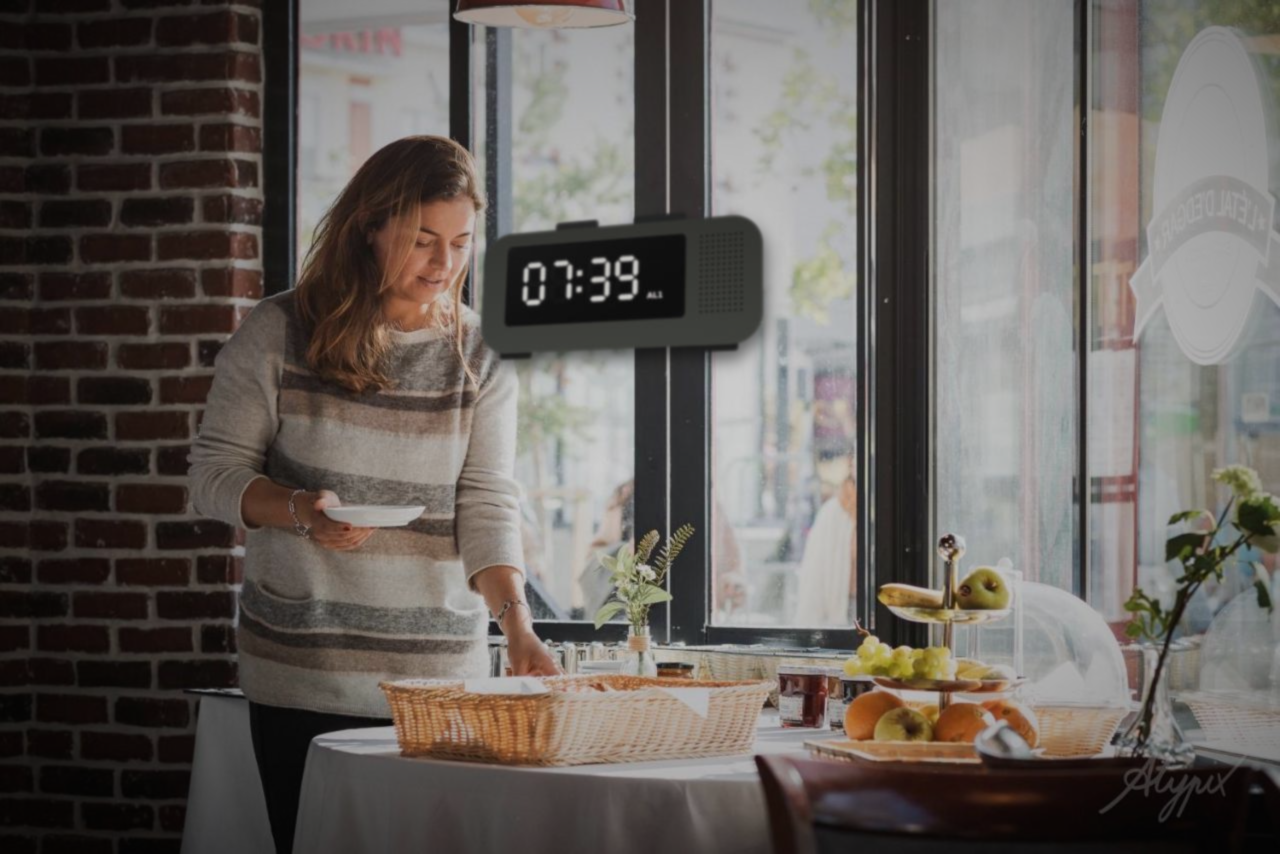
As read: 7h39
